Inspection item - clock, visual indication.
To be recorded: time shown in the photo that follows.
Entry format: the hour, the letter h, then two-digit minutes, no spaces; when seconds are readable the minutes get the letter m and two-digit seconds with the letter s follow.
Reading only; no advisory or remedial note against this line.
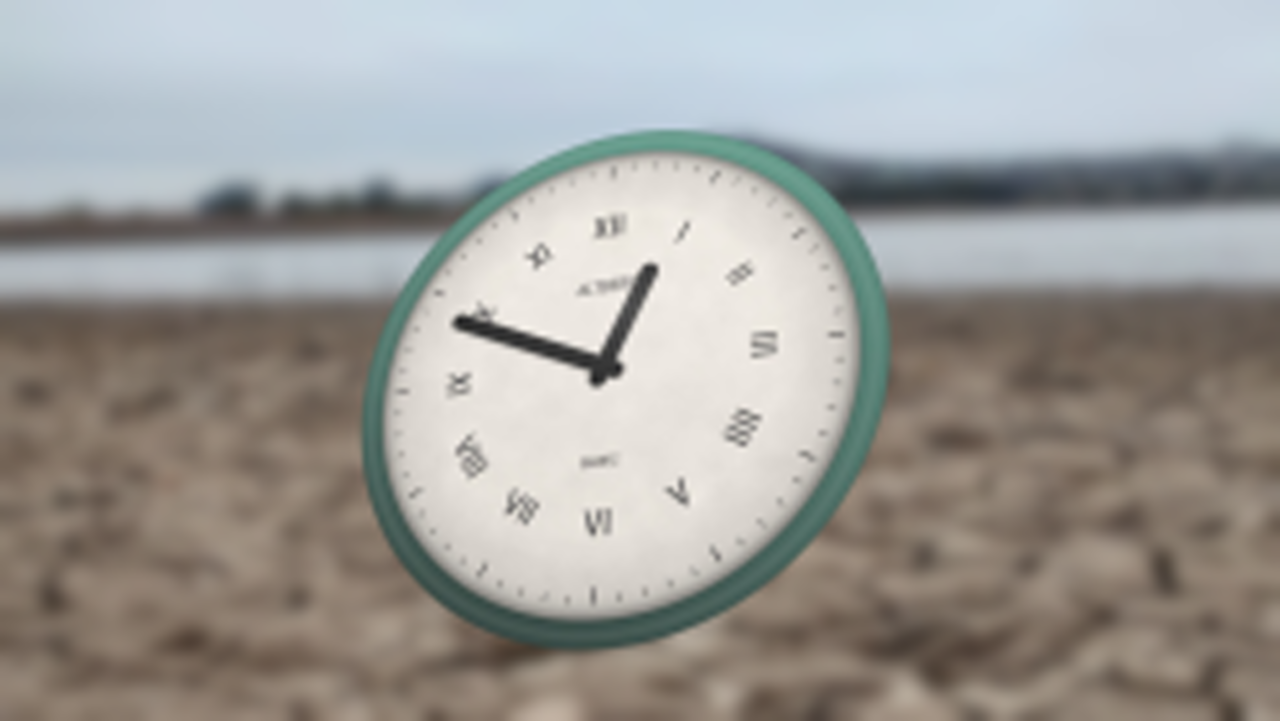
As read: 12h49
